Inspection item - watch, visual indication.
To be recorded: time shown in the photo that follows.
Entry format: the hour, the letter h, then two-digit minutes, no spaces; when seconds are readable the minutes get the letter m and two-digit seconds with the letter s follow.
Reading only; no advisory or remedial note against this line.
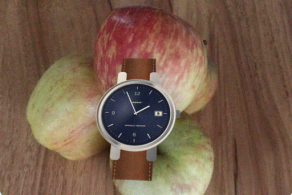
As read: 1h56
